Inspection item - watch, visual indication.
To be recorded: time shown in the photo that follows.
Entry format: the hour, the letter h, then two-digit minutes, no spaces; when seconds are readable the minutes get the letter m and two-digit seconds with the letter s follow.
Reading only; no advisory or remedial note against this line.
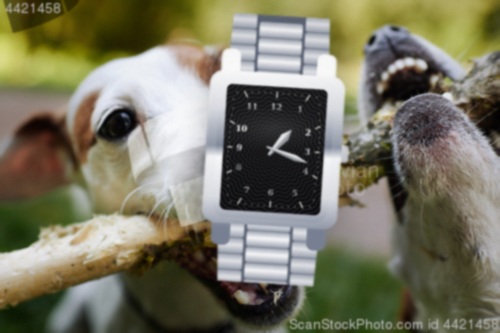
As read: 1h18
